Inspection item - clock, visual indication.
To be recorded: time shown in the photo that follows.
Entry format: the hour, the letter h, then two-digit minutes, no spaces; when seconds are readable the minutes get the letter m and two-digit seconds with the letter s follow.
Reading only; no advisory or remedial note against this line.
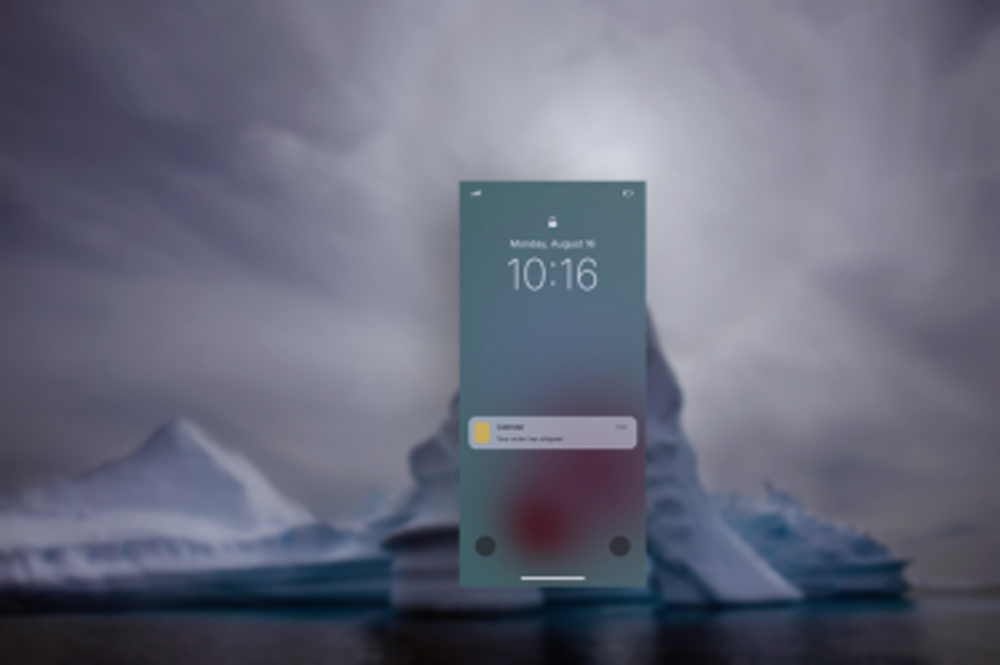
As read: 10h16
